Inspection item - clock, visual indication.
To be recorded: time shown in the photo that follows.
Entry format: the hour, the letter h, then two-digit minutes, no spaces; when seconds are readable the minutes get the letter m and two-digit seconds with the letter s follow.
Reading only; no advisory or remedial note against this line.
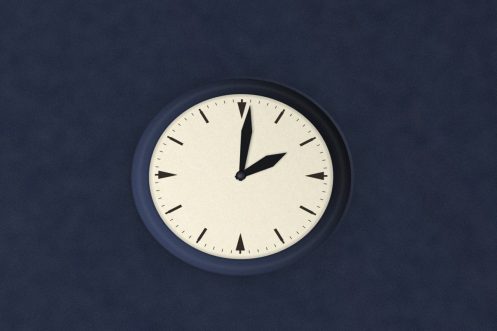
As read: 2h01
